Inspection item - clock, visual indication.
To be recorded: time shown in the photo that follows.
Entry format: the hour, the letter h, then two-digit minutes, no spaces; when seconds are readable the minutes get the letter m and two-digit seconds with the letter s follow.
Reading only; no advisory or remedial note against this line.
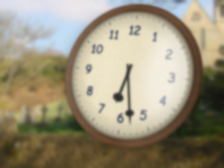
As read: 6h28
